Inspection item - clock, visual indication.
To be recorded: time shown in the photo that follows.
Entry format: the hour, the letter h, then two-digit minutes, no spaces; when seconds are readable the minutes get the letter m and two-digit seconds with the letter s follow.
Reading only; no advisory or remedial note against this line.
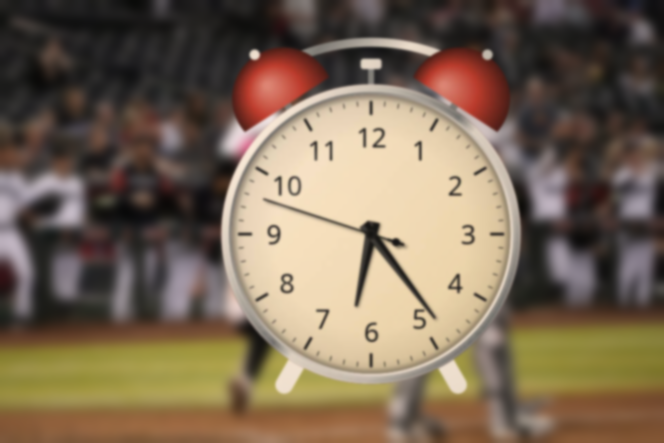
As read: 6h23m48s
